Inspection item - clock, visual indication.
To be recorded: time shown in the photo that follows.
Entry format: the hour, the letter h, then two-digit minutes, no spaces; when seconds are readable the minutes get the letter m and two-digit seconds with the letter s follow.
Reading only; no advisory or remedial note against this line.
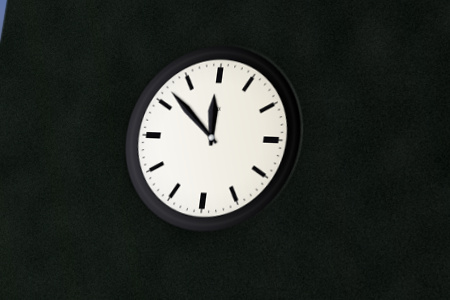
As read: 11h52
